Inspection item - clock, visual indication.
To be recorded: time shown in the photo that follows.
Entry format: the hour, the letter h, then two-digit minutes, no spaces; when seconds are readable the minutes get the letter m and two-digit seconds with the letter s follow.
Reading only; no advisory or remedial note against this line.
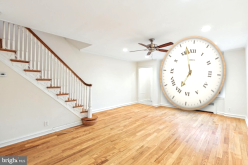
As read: 6h57
